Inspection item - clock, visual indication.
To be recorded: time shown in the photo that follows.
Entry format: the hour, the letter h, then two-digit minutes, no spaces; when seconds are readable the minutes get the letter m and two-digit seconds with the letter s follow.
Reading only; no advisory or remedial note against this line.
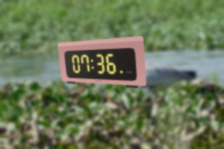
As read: 7h36
